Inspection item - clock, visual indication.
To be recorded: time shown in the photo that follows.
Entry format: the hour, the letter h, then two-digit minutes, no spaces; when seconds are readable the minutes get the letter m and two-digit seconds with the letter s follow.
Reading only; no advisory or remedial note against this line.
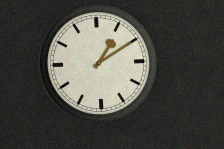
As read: 1h10
